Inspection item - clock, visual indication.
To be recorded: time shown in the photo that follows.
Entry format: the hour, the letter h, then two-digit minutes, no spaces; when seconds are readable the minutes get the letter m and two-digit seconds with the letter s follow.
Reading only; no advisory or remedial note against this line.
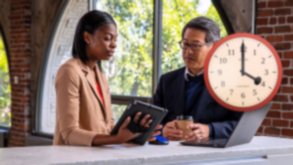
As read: 4h00
